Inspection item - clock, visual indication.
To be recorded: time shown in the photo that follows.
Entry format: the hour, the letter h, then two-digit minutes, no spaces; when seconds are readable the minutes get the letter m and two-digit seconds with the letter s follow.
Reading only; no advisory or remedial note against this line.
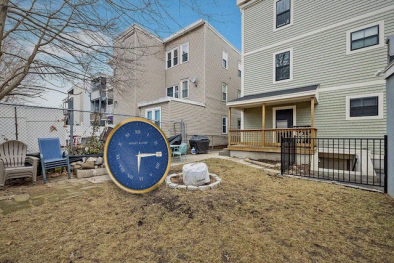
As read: 6h15
